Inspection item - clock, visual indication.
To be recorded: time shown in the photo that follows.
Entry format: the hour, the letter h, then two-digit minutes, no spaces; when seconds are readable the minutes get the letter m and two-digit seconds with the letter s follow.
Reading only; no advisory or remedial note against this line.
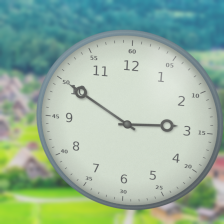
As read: 2h50
